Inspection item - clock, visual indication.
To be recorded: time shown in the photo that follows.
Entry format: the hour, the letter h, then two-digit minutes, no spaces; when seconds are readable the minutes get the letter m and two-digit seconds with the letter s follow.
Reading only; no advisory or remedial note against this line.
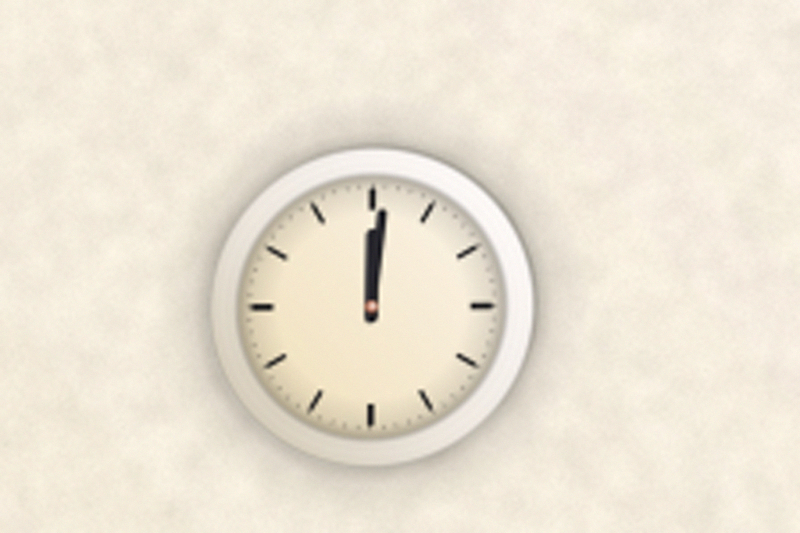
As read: 12h01
